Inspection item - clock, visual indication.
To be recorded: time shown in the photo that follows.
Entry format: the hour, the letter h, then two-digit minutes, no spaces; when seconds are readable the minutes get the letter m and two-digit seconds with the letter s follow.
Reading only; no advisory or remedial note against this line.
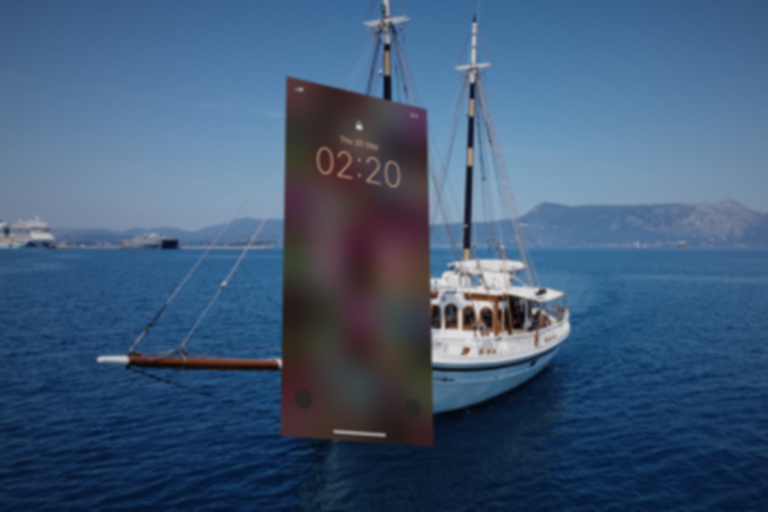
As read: 2h20
